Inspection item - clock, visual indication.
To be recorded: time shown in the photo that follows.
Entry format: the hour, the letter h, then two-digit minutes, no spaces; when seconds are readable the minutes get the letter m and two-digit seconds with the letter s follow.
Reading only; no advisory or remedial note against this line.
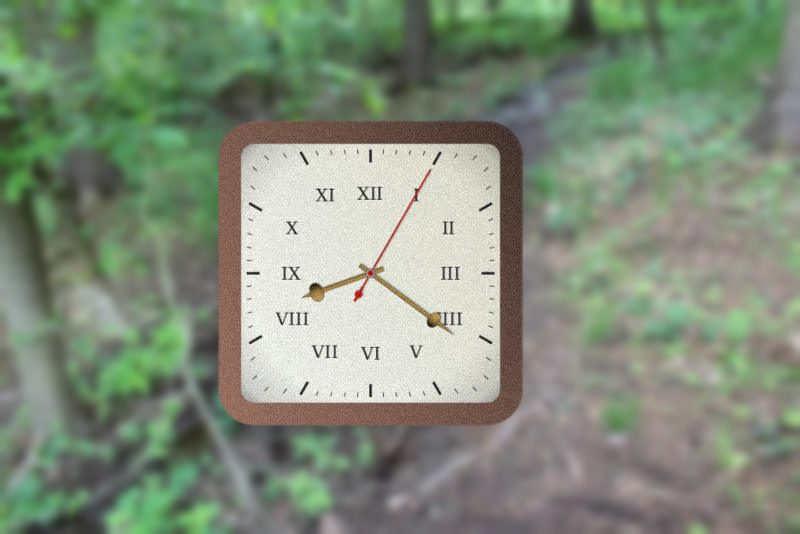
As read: 8h21m05s
